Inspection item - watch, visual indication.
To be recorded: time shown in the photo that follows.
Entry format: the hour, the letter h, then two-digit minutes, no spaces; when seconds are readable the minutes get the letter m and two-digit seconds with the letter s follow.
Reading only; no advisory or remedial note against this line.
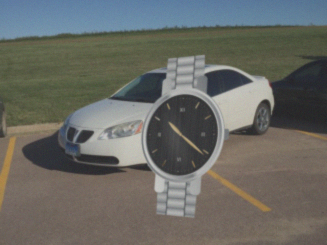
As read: 10h21
